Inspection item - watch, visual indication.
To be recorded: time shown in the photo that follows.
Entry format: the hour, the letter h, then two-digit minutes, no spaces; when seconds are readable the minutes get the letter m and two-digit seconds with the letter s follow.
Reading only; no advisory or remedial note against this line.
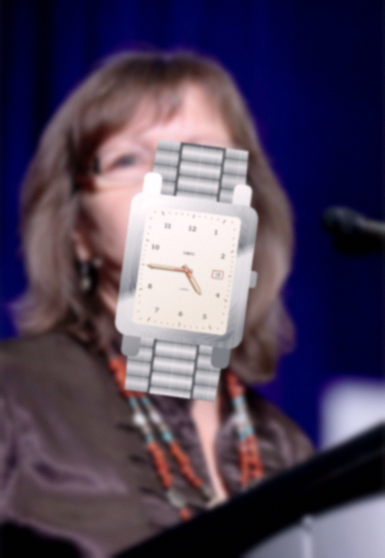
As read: 4h45
